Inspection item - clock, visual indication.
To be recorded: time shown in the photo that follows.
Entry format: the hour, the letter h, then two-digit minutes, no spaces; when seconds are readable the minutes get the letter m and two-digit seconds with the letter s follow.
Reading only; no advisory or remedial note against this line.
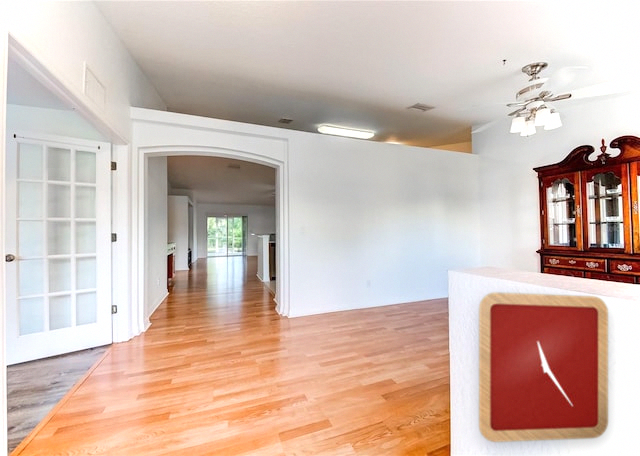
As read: 11h24
